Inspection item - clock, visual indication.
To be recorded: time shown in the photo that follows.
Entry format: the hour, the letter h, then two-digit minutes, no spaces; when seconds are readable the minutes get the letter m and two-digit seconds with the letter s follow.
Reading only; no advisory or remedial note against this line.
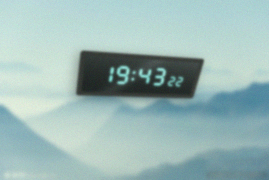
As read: 19h43
